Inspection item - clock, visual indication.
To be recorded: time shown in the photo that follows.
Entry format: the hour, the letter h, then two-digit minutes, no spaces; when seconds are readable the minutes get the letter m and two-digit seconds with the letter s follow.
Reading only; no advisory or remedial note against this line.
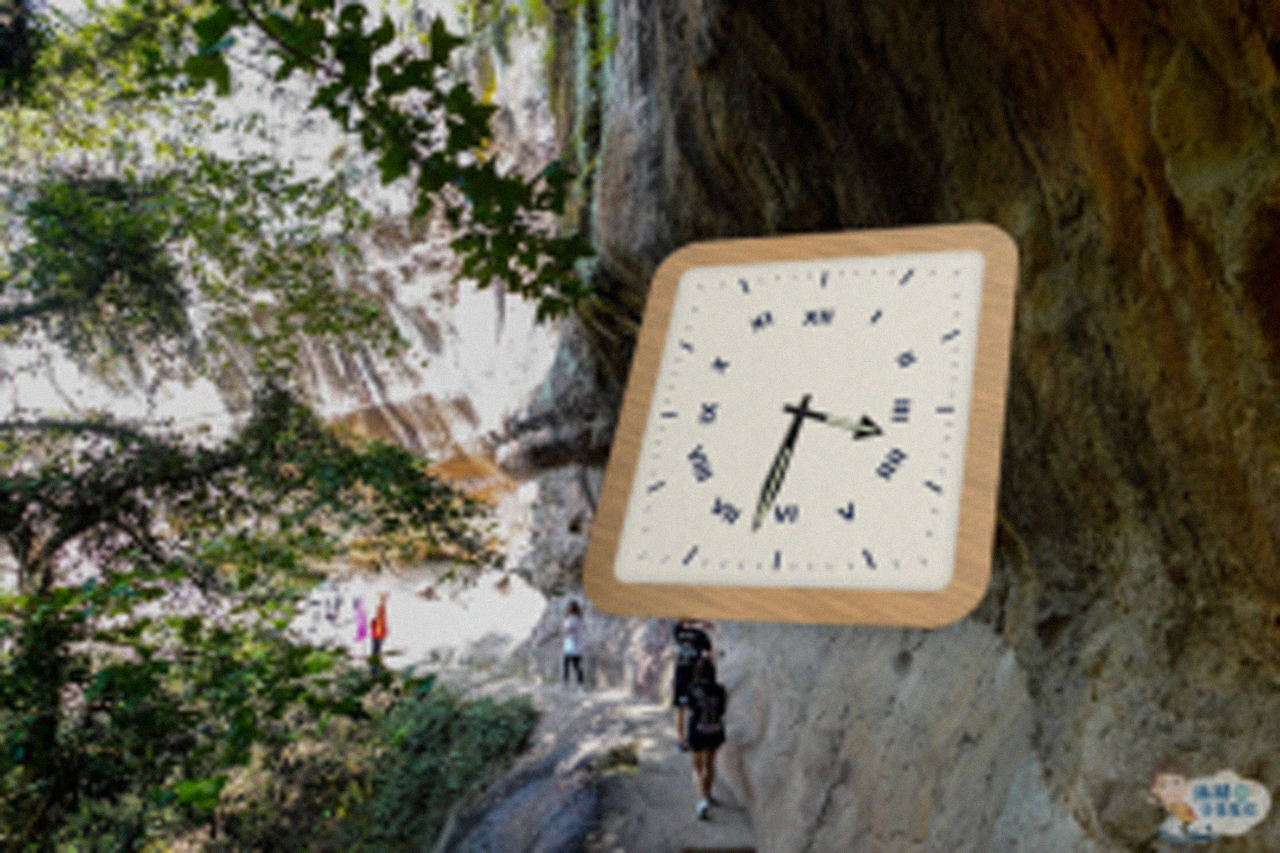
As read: 3h32
